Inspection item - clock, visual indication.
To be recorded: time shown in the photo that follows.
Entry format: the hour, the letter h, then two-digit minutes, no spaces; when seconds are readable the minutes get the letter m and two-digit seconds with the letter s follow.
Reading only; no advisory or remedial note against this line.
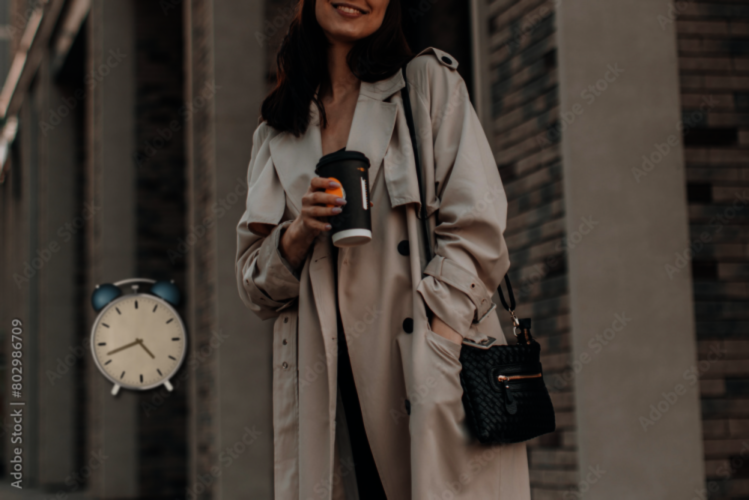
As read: 4h42
